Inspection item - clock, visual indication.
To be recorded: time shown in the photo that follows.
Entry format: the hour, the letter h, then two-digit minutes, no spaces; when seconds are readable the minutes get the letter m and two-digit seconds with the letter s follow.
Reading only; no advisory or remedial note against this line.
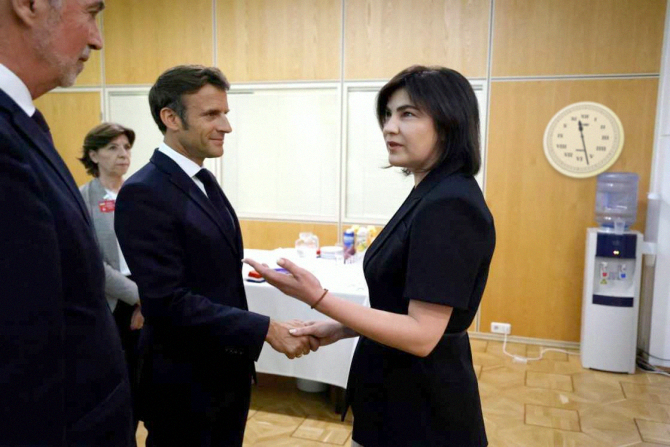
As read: 11h27
